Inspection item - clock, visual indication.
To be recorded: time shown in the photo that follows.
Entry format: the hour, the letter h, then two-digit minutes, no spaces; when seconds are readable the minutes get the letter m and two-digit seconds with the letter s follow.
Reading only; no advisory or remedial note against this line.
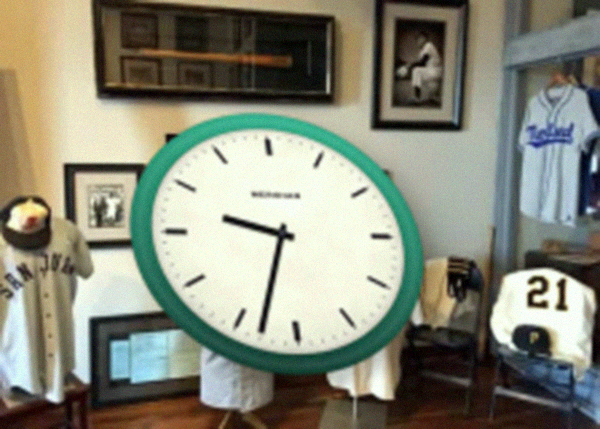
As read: 9h33
